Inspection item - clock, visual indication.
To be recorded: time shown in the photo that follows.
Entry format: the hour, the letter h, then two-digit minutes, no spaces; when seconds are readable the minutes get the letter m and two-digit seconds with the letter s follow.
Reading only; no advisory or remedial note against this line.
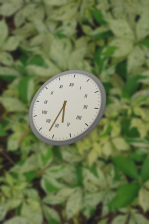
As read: 5h32
